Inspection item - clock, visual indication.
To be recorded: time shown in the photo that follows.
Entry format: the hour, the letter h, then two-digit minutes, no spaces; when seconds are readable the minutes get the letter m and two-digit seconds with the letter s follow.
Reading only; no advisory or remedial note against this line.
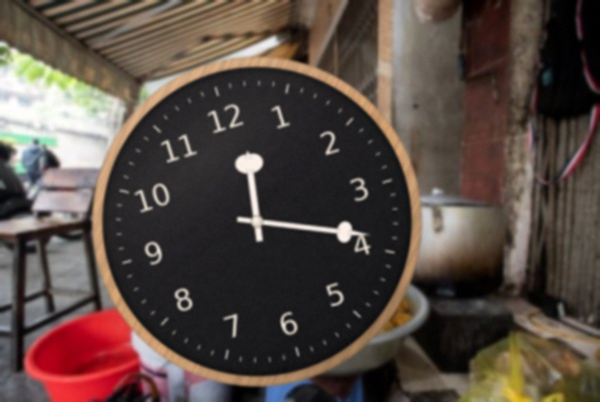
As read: 12h19
